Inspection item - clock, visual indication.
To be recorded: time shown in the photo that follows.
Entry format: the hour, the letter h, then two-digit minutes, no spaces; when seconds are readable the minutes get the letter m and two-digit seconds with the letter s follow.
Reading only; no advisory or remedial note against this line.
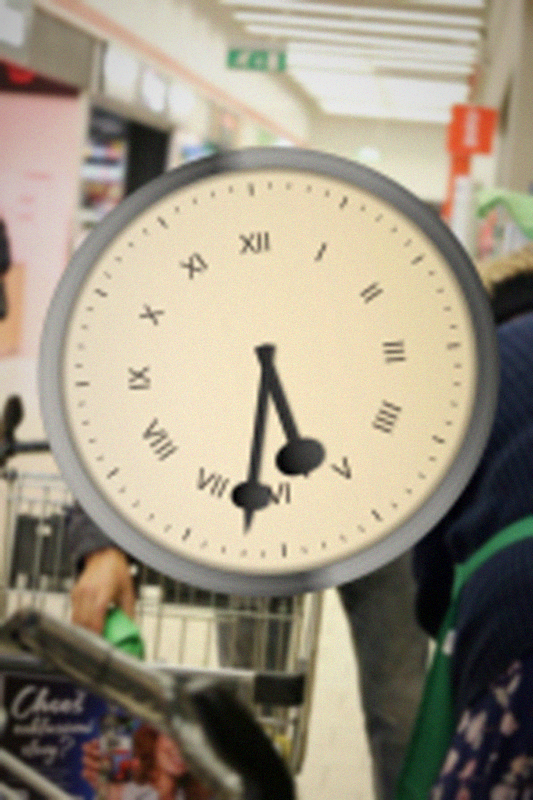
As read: 5h32
